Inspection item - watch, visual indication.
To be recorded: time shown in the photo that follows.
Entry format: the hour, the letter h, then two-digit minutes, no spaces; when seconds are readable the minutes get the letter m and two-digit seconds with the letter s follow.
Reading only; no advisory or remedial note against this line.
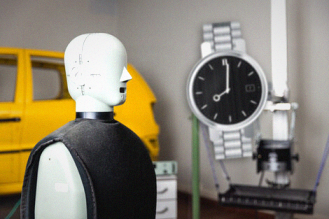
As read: 8h01
